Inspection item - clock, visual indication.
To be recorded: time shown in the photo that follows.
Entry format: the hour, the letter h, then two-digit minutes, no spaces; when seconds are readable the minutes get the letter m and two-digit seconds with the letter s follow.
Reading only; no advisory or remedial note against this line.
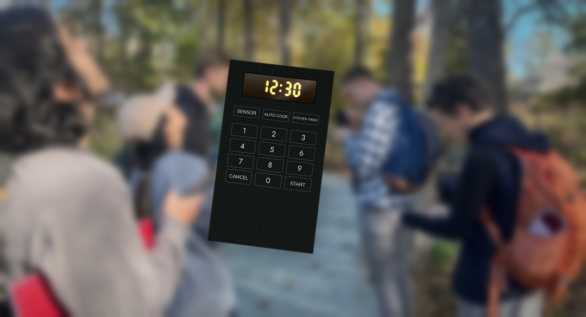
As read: 12h30
